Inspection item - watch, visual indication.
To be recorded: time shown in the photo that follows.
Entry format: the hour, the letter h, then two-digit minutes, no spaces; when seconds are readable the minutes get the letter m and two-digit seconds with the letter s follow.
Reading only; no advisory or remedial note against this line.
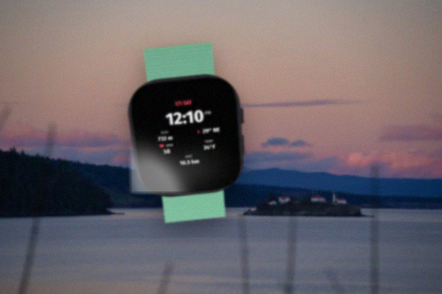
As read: 12h10
